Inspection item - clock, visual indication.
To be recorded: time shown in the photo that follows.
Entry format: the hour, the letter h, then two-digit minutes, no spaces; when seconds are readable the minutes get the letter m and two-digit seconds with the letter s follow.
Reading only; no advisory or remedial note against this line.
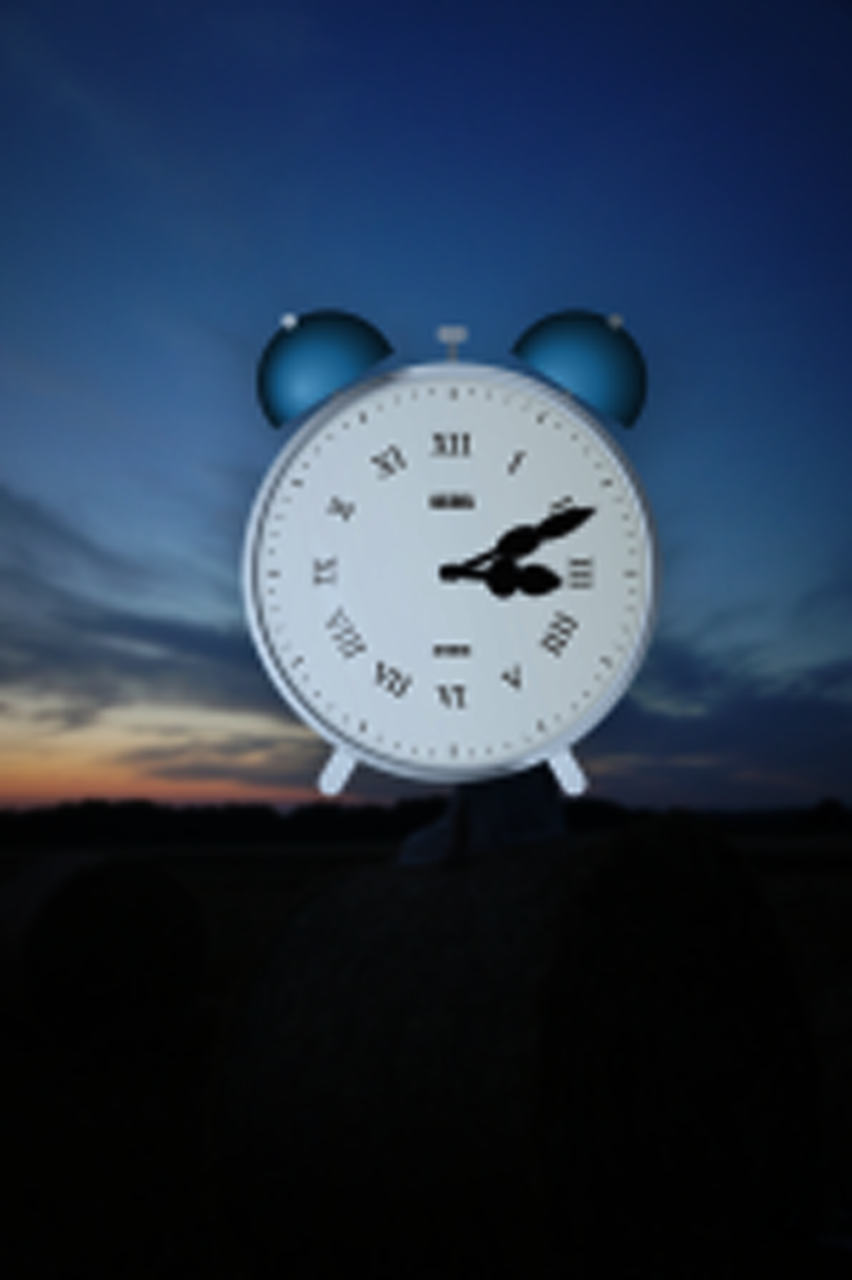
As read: 3h11
